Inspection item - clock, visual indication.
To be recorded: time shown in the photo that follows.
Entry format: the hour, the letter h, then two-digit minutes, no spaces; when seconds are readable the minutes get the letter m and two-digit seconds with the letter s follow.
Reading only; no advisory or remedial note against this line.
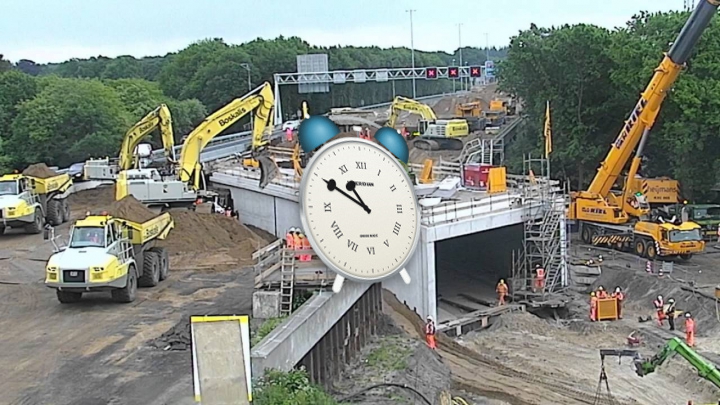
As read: 10h50
